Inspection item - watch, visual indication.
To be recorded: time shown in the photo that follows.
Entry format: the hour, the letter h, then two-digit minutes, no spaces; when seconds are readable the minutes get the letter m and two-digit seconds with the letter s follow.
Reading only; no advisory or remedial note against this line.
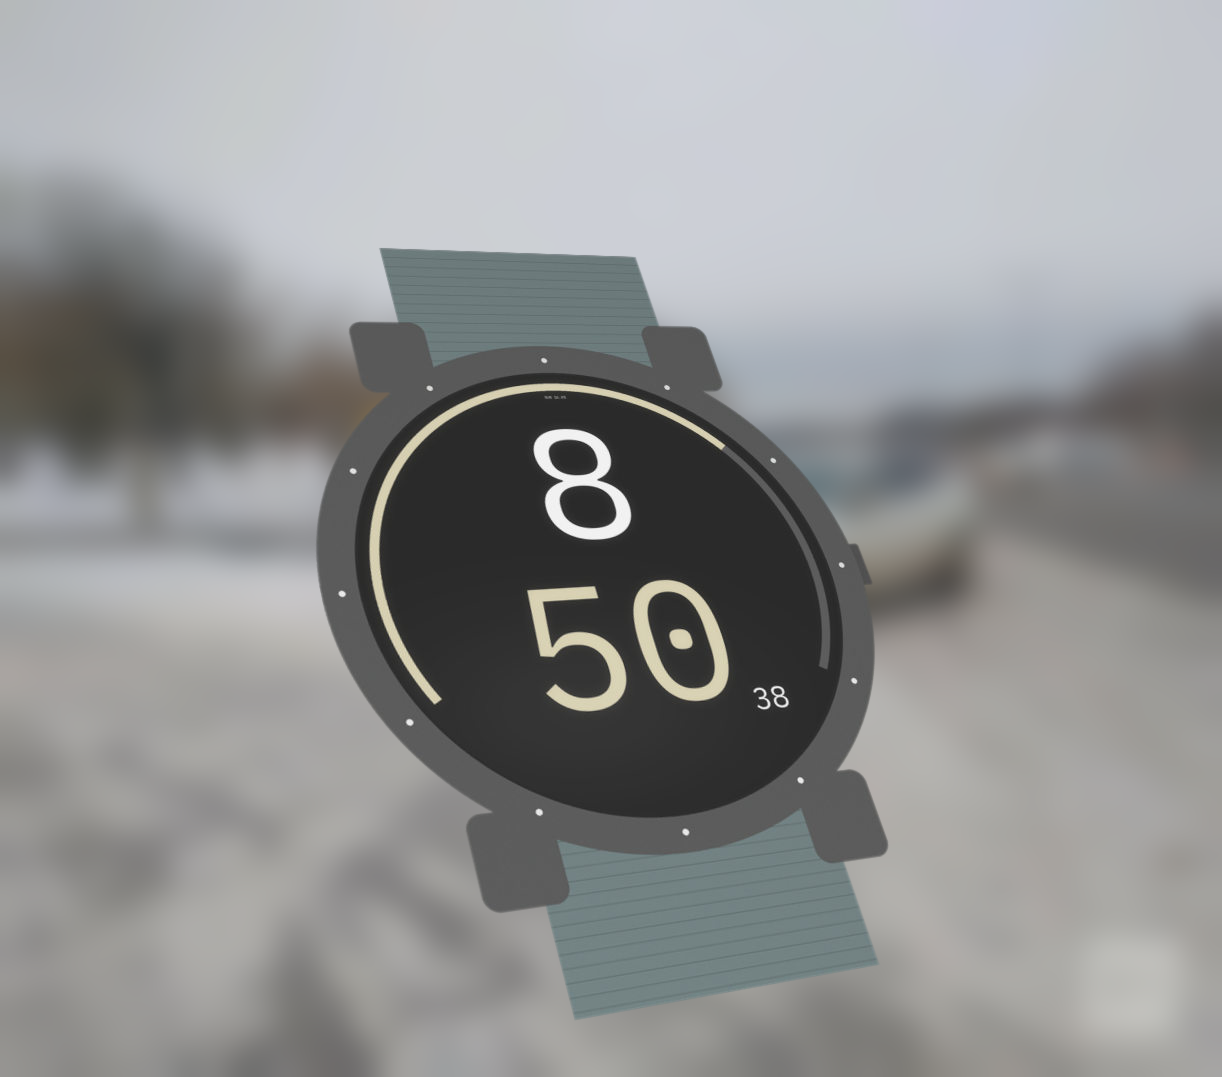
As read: 8h50m38s
